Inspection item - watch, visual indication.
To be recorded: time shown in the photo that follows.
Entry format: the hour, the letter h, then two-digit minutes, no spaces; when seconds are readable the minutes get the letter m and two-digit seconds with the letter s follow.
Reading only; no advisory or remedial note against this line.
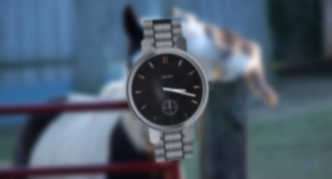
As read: 3h18
